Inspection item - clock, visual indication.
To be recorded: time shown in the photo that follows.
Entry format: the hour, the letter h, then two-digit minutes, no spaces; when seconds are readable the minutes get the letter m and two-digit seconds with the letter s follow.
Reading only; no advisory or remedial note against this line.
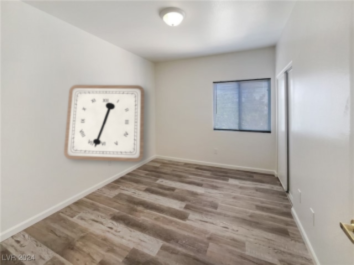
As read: 12h33
